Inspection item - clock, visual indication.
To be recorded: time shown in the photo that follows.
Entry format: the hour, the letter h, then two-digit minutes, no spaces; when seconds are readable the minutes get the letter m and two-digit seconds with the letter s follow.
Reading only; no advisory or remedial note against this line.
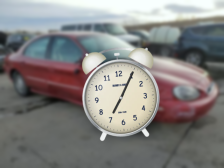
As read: 7h05
